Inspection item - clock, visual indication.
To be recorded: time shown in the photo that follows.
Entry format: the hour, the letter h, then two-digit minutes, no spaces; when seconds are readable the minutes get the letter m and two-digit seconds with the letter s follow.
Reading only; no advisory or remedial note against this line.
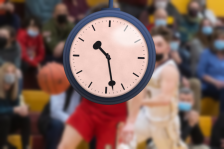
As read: 10h28
